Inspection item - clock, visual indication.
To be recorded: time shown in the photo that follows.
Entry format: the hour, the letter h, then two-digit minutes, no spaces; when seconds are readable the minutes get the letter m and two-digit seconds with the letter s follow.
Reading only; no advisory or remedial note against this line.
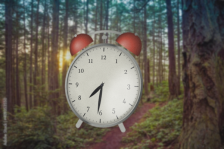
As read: 7h31
